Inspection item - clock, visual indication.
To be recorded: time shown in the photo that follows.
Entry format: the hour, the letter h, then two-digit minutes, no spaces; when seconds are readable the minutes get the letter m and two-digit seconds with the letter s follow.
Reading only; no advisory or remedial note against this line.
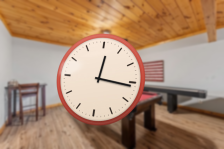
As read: 12h16
